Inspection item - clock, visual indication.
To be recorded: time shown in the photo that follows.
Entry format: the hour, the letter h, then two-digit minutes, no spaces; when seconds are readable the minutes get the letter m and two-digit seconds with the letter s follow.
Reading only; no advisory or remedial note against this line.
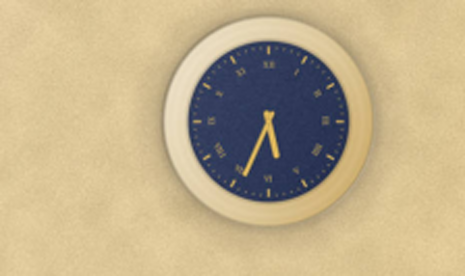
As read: 5h34
